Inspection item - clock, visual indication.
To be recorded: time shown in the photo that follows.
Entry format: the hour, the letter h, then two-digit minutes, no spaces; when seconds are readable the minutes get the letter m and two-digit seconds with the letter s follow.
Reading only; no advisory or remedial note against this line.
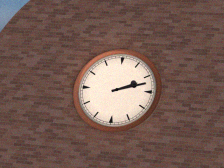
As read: 2h12
